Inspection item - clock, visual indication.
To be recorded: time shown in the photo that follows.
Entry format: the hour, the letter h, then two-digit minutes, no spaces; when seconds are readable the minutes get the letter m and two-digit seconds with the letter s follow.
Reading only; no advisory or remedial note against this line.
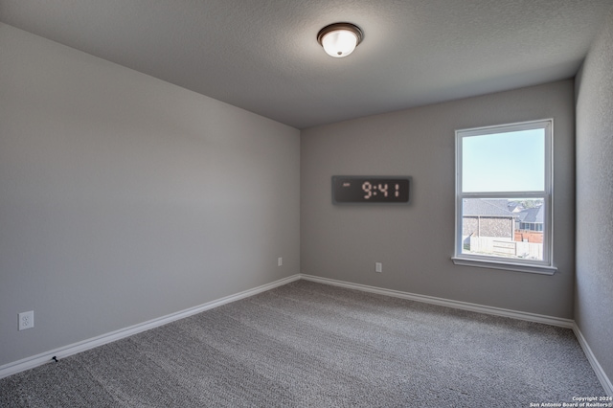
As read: 9h41
